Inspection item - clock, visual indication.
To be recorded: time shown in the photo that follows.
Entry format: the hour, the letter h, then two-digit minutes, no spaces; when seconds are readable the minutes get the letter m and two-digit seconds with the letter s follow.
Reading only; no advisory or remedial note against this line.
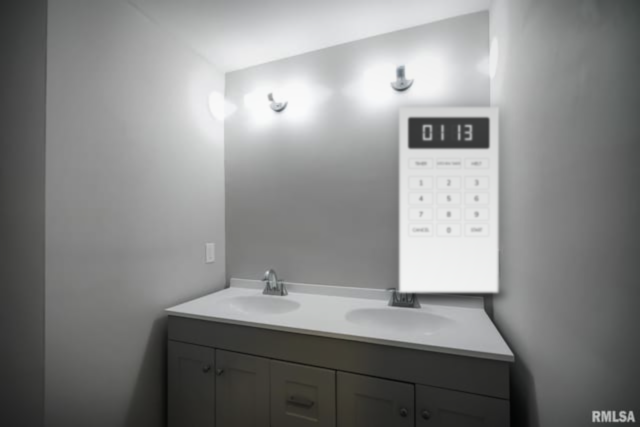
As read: 1h13
